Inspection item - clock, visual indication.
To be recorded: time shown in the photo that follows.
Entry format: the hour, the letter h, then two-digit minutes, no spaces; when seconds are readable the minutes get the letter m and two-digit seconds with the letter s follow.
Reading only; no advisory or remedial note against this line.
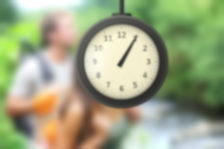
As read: 1h05
